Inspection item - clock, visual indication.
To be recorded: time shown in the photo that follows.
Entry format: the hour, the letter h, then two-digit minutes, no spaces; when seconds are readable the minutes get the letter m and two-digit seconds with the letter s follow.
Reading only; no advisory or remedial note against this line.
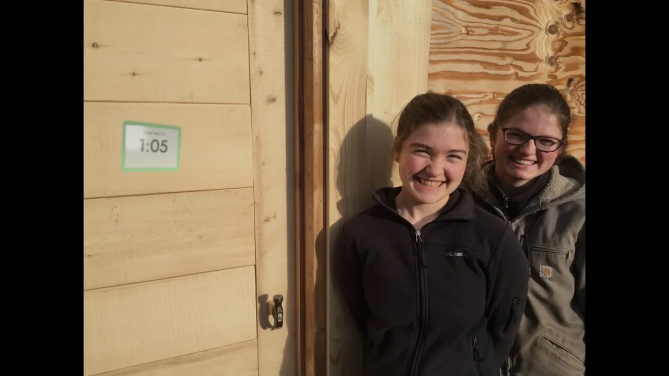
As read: 1h05
